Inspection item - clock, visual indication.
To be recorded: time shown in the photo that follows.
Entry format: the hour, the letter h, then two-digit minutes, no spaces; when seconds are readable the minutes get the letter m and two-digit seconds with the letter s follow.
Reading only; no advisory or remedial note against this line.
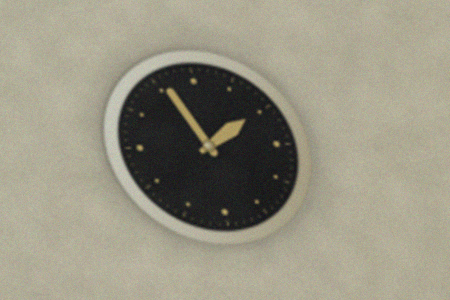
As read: 1h56
